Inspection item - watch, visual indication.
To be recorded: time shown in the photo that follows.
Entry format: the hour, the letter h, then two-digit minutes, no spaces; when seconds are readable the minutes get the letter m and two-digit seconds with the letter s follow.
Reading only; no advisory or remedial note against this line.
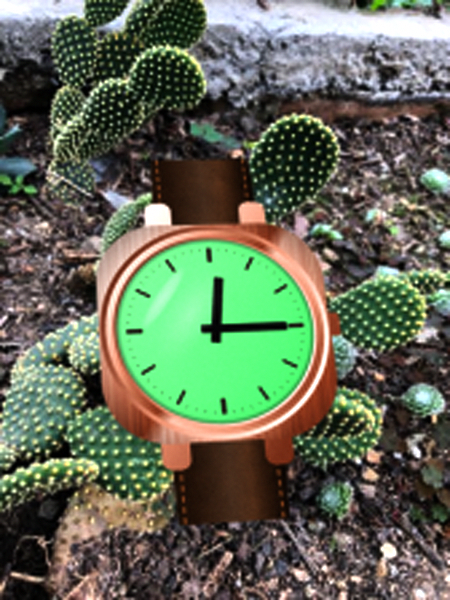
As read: 12h15
